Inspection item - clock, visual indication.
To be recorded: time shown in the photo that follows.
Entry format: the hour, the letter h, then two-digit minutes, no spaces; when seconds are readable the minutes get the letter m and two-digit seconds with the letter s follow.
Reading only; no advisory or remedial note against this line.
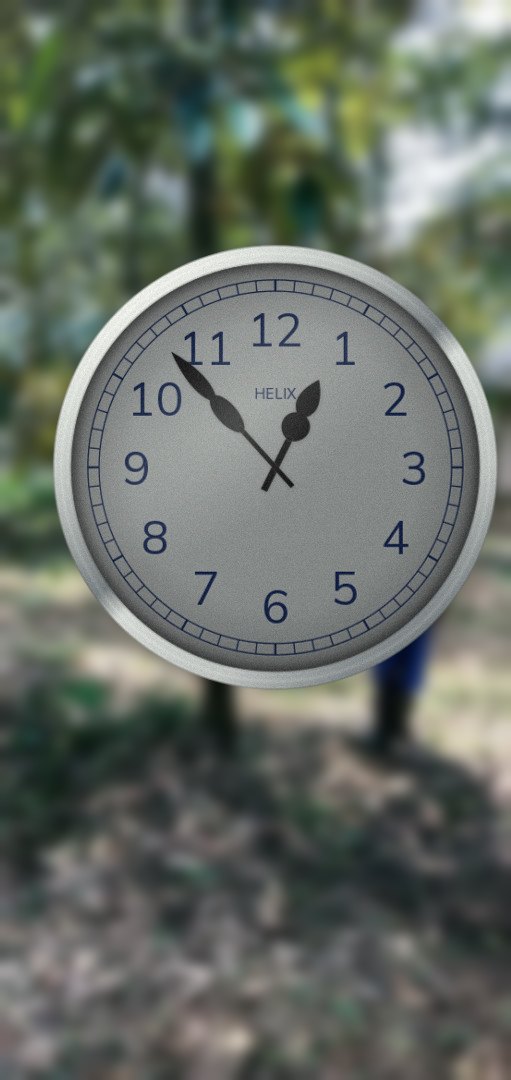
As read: 12h53
